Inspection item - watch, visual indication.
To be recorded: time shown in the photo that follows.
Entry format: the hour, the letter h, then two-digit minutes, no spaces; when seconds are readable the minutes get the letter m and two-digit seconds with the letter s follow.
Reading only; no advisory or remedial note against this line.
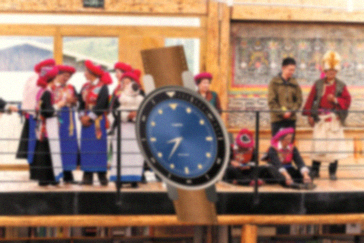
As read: 8h37
